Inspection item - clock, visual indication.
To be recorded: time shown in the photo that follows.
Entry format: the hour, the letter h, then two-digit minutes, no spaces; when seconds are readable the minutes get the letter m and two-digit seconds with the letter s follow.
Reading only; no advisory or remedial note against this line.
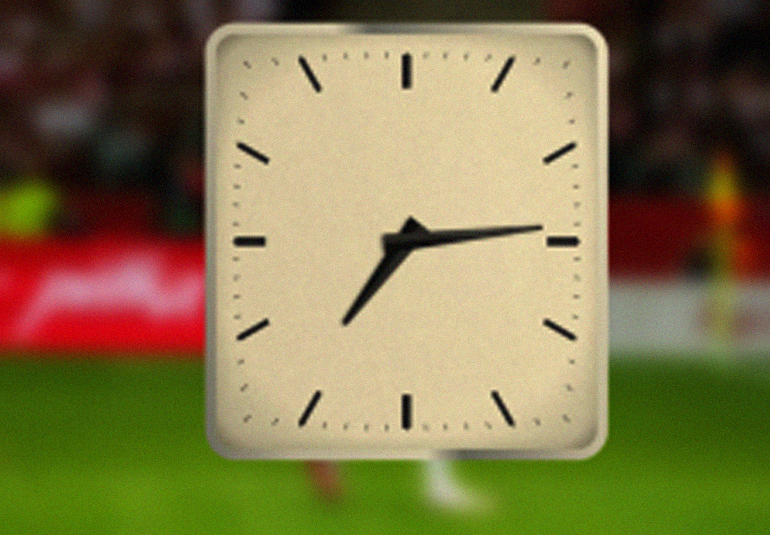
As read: 7h14
